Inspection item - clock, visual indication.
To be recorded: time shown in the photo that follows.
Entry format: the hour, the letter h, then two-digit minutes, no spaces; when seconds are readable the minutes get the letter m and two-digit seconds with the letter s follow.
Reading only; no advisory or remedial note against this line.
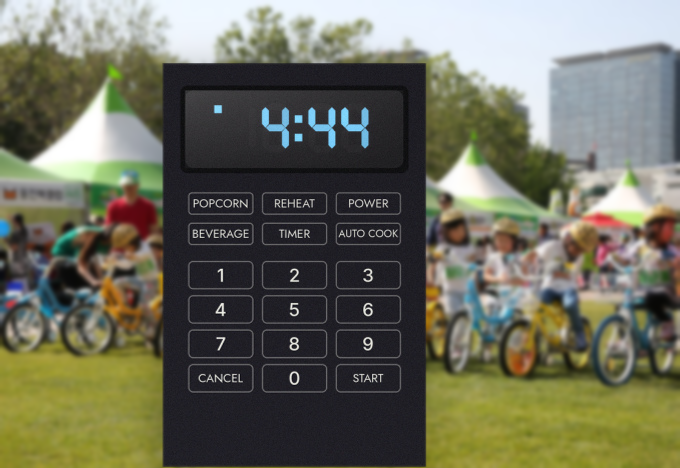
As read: 4h44
